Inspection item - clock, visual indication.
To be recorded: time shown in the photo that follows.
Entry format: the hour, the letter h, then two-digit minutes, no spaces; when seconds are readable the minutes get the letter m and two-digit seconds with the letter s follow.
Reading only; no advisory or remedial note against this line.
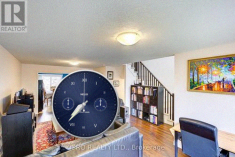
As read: 7h37
